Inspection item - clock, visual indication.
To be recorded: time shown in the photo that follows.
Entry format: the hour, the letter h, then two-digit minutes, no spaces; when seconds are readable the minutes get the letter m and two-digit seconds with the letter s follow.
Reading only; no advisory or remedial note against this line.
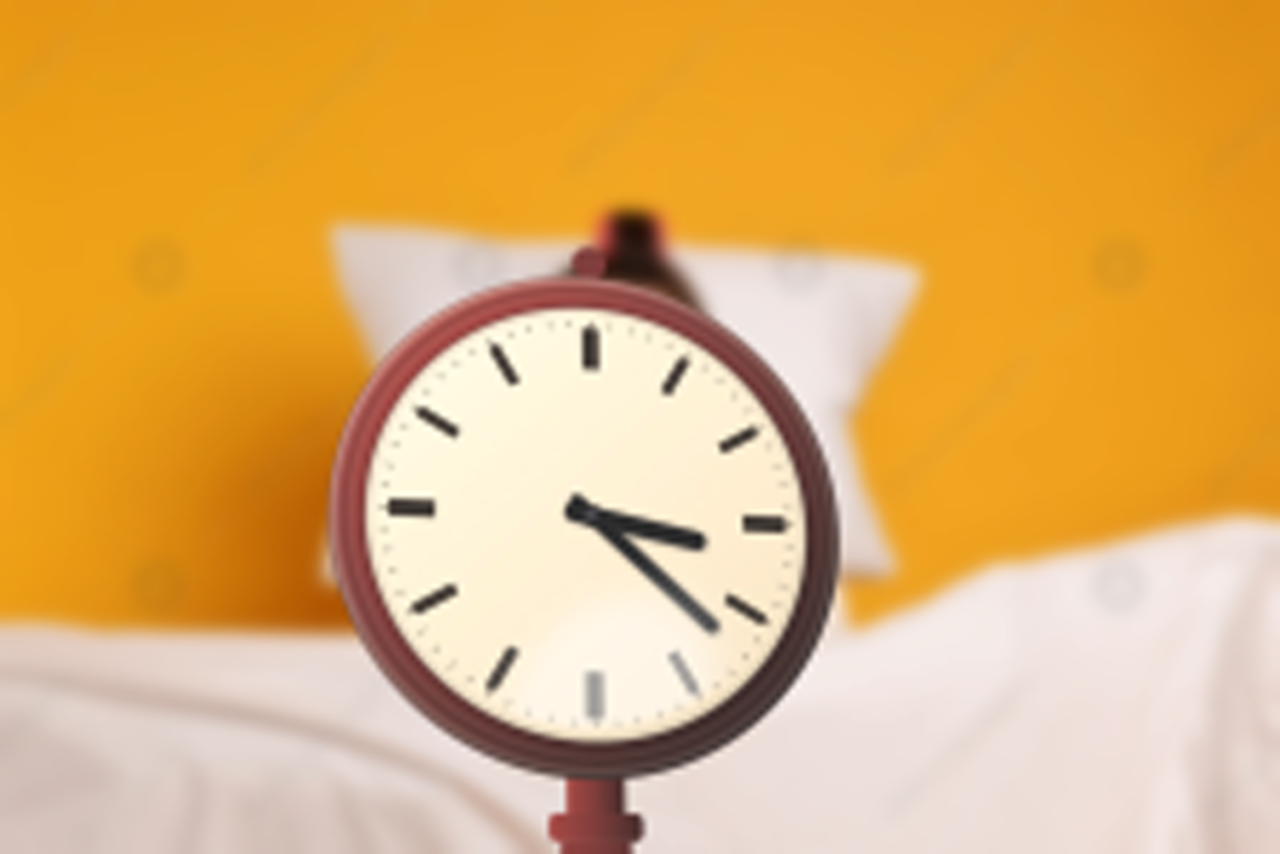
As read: 3h22
